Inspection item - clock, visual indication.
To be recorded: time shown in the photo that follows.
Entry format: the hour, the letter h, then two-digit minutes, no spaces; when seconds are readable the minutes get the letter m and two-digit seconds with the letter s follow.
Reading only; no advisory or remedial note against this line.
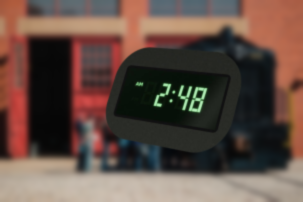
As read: 2h48
